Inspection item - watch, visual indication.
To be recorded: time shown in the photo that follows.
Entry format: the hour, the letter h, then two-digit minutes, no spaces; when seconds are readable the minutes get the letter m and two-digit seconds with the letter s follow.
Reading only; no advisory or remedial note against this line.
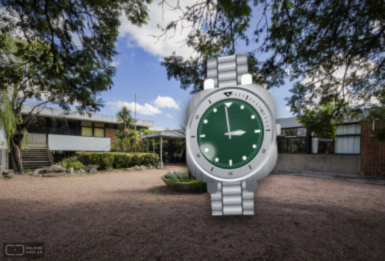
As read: 2h59
